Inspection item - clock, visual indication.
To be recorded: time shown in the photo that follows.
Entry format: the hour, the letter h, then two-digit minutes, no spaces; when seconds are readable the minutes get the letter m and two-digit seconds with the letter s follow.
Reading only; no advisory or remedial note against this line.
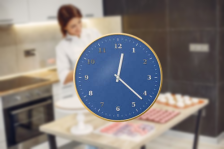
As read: 12h22
